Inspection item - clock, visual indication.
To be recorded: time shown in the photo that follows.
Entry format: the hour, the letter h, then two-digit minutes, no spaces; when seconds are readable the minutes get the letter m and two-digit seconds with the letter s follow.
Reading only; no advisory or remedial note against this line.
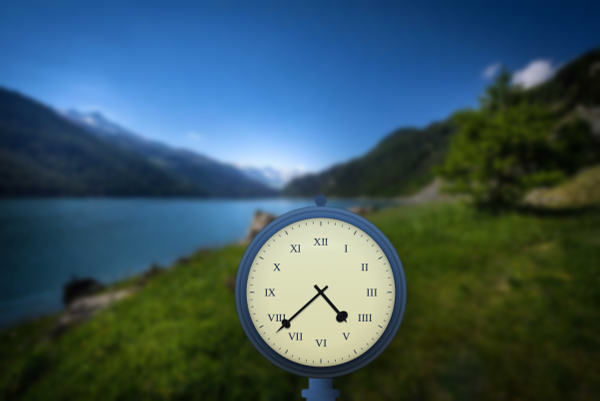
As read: 4h38
